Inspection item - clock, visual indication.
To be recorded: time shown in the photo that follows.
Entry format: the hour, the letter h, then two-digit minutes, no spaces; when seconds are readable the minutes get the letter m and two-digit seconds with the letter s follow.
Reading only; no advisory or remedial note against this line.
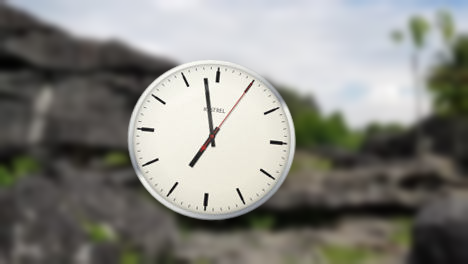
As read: 6h58m05s
